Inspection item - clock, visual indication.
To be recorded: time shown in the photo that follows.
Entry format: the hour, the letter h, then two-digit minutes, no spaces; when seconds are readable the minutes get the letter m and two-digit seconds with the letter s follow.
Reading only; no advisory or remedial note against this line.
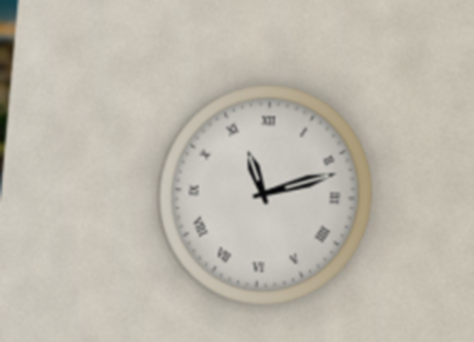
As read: 11h12
